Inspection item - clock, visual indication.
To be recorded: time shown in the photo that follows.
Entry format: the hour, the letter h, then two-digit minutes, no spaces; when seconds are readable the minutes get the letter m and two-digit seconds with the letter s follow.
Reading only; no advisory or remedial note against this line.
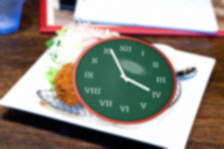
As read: 3h56
